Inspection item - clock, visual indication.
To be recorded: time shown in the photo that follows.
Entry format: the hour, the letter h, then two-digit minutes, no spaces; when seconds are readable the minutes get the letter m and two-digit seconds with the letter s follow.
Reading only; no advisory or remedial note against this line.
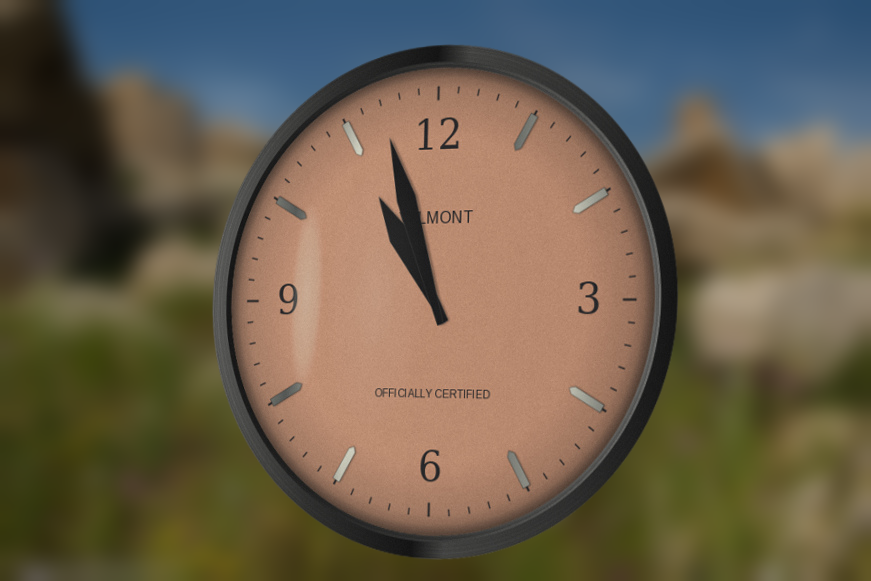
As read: 10h57
